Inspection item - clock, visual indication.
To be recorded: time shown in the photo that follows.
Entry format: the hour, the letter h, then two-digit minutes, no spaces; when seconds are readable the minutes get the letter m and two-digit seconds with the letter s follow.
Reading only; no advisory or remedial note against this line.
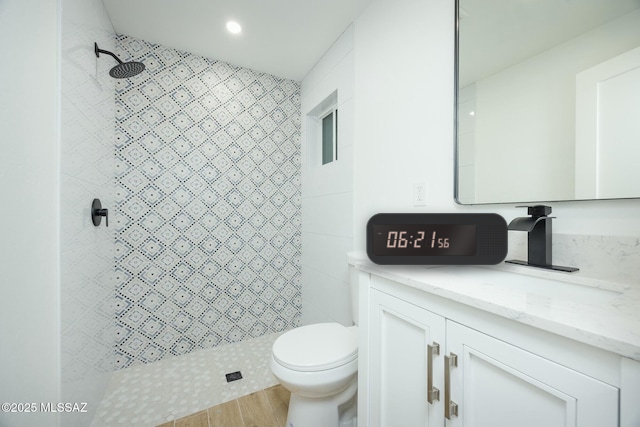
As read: 6h21m56s
